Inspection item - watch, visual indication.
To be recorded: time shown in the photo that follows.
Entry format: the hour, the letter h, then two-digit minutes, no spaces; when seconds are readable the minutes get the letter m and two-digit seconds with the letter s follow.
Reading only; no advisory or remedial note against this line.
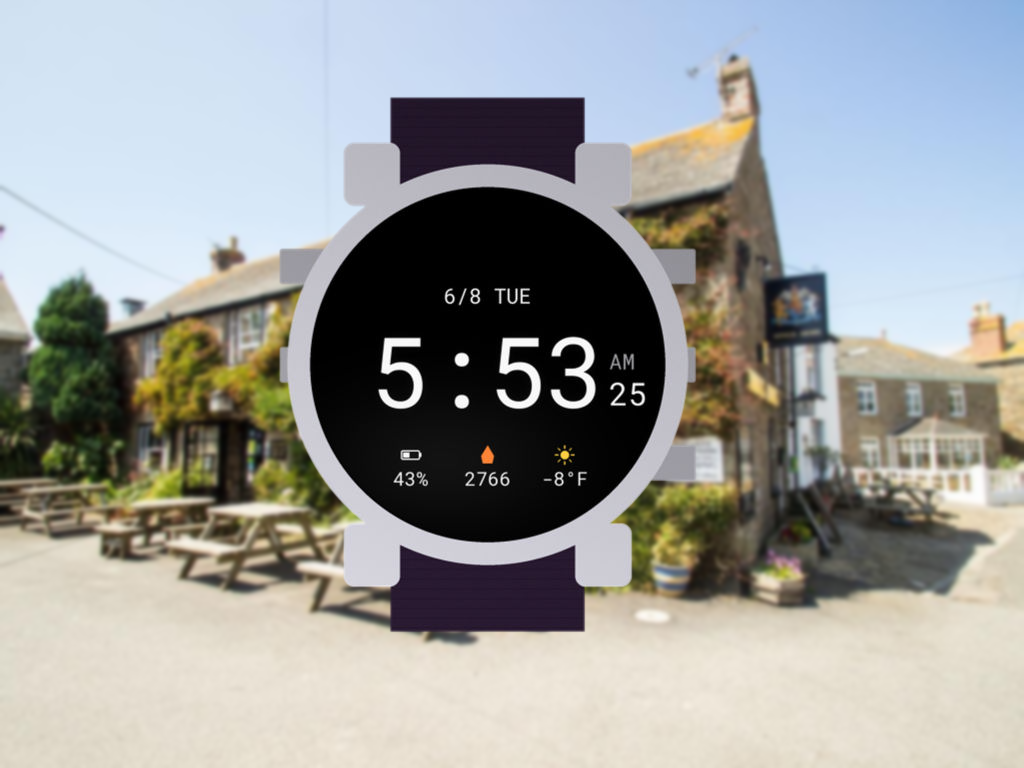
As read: 5h53m25s
